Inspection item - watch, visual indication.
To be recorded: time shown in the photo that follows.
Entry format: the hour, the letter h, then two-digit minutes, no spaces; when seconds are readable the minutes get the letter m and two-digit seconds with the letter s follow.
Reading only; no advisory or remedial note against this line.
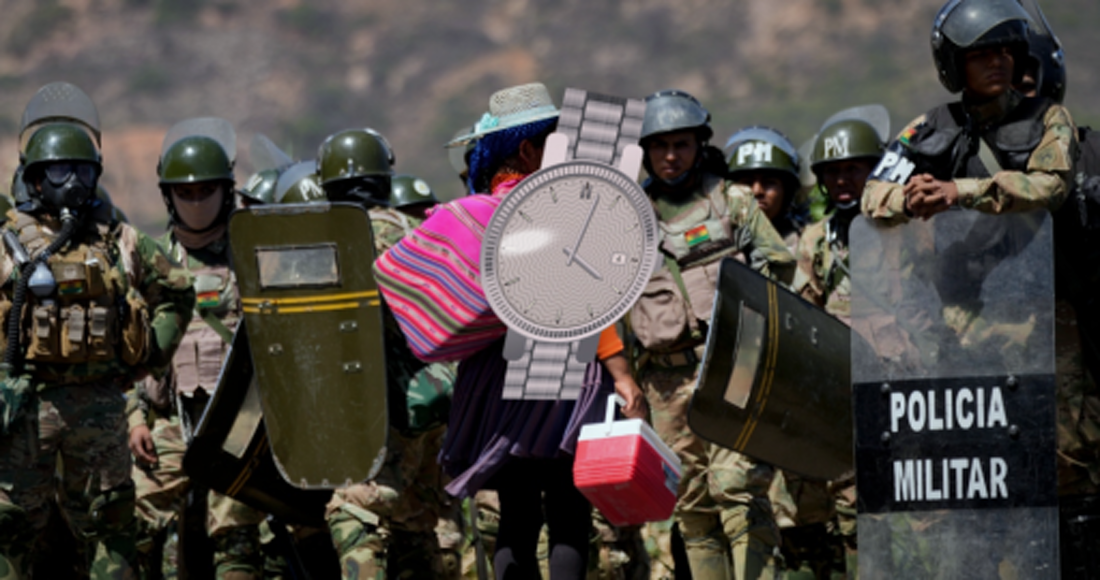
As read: 4h02
